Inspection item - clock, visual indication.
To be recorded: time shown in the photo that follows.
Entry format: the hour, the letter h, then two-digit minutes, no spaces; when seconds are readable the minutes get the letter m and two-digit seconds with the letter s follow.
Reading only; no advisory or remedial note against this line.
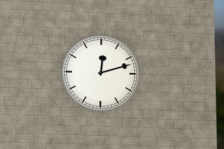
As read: 12h12
